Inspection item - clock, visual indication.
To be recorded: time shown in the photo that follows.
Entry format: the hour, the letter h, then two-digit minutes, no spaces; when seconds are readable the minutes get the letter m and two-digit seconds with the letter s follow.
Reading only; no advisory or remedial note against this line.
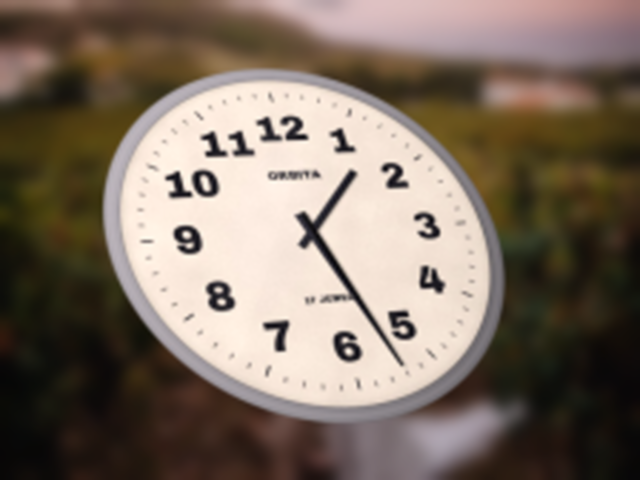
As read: 1h27
